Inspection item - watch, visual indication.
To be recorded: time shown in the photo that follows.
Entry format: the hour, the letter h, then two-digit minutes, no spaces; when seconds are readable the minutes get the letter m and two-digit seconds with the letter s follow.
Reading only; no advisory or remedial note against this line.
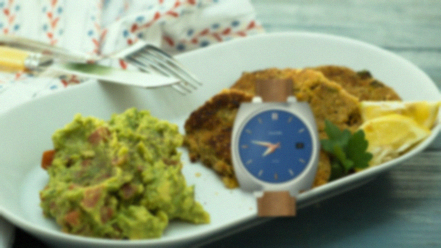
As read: 7h47
